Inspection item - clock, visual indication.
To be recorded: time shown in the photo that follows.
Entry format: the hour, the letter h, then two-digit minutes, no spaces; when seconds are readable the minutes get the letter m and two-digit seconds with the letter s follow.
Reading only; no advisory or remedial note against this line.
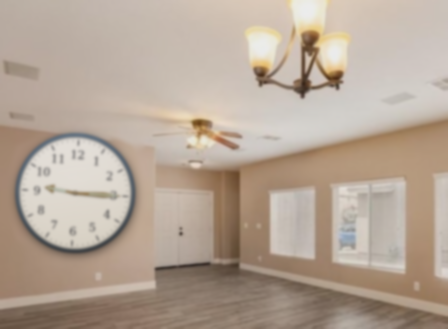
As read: 9h15
